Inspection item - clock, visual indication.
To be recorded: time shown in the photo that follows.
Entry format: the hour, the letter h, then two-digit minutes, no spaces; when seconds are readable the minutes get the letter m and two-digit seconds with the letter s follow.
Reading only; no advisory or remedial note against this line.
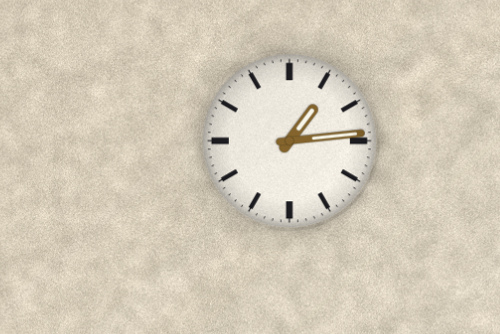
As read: 1h14
